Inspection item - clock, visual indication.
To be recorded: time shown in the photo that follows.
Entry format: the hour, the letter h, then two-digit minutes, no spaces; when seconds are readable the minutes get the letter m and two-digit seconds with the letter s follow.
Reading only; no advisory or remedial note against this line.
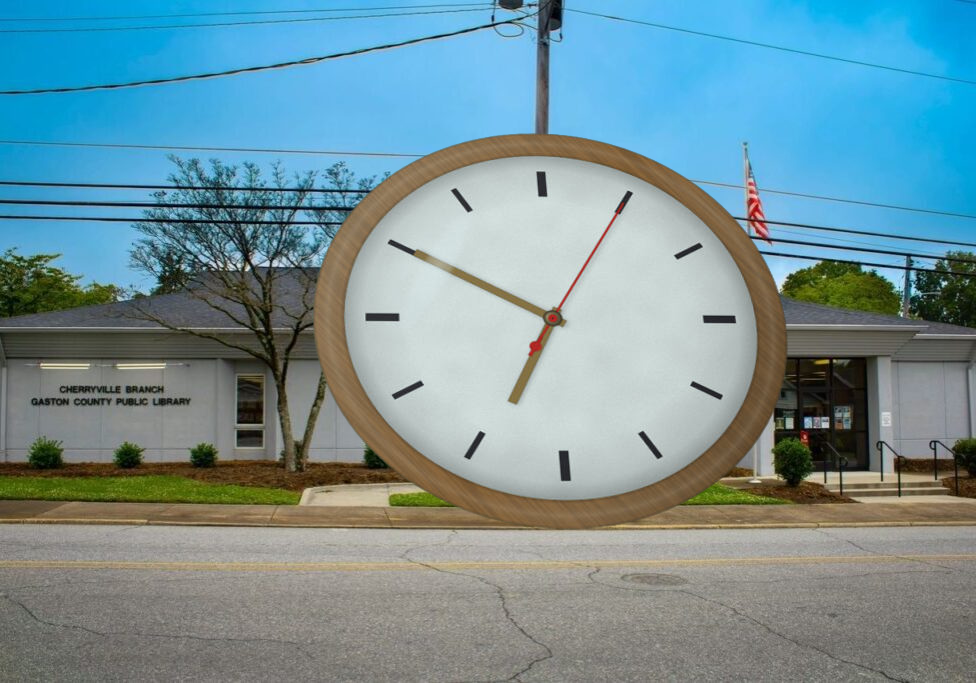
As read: 6h50m05s
